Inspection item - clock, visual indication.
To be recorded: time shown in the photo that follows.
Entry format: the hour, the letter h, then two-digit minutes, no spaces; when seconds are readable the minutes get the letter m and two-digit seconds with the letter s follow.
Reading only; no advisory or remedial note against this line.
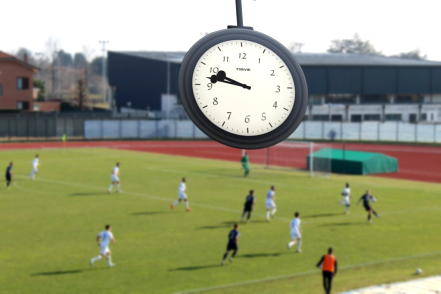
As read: 9h47
